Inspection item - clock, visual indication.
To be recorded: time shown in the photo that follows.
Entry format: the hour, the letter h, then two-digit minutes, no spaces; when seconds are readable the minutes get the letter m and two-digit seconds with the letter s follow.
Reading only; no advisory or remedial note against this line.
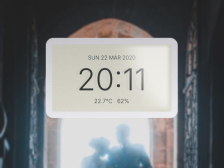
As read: 20h11
